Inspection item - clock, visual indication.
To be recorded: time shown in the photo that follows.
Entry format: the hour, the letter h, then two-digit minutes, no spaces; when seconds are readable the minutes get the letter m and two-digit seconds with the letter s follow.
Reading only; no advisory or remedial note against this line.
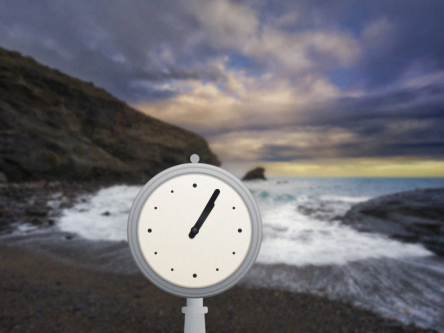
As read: 1h05
